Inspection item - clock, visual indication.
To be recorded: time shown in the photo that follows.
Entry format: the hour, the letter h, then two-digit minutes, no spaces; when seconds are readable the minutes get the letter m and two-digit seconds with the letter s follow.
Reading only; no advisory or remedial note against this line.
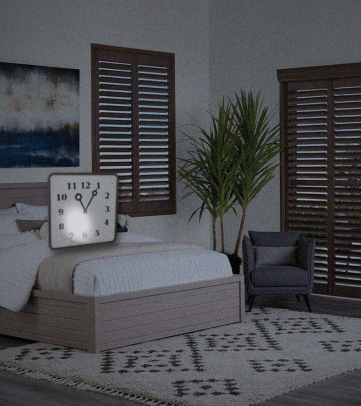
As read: 11h05
